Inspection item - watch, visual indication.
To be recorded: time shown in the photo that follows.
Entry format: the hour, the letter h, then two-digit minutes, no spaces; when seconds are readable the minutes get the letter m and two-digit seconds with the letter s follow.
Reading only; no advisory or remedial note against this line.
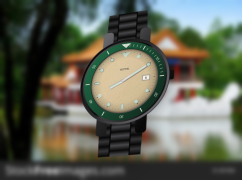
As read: 8h10
